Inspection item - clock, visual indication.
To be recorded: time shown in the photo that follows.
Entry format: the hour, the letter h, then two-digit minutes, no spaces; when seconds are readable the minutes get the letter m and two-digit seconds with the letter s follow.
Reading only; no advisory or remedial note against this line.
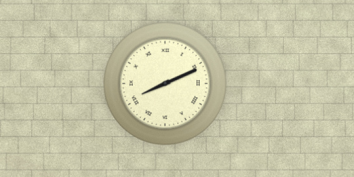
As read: 8h11
